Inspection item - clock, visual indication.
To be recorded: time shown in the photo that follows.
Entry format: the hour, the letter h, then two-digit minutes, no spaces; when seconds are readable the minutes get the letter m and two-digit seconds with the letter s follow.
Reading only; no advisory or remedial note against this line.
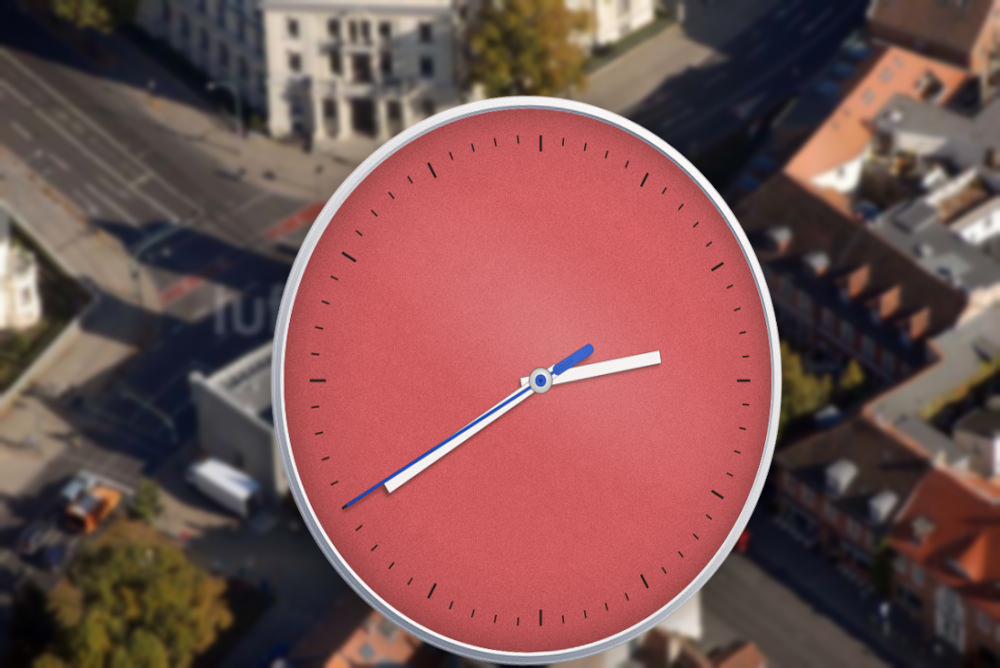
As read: 2h39m40s
